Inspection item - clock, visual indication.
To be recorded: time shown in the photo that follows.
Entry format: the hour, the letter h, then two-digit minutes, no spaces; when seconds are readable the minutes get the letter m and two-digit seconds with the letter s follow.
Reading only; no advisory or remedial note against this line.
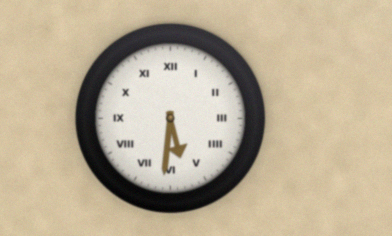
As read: 5h31
